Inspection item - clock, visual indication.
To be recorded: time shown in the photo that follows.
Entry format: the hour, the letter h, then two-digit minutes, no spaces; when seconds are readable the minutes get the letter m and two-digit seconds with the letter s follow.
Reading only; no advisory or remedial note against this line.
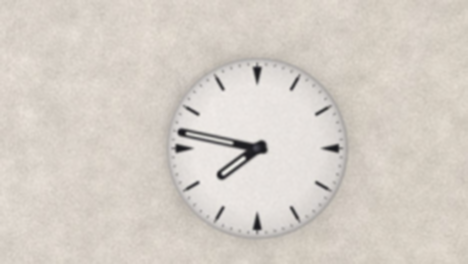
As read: 7h47
